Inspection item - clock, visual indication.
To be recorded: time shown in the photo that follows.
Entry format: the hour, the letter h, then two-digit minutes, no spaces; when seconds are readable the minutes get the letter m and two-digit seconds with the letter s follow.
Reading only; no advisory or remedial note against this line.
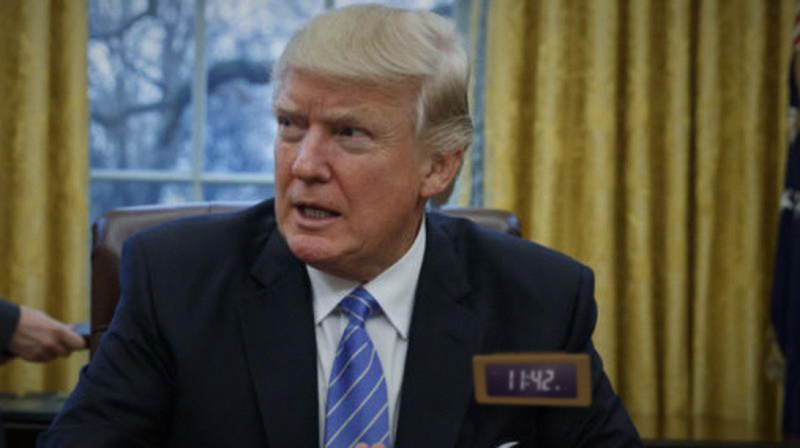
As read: 11h42
